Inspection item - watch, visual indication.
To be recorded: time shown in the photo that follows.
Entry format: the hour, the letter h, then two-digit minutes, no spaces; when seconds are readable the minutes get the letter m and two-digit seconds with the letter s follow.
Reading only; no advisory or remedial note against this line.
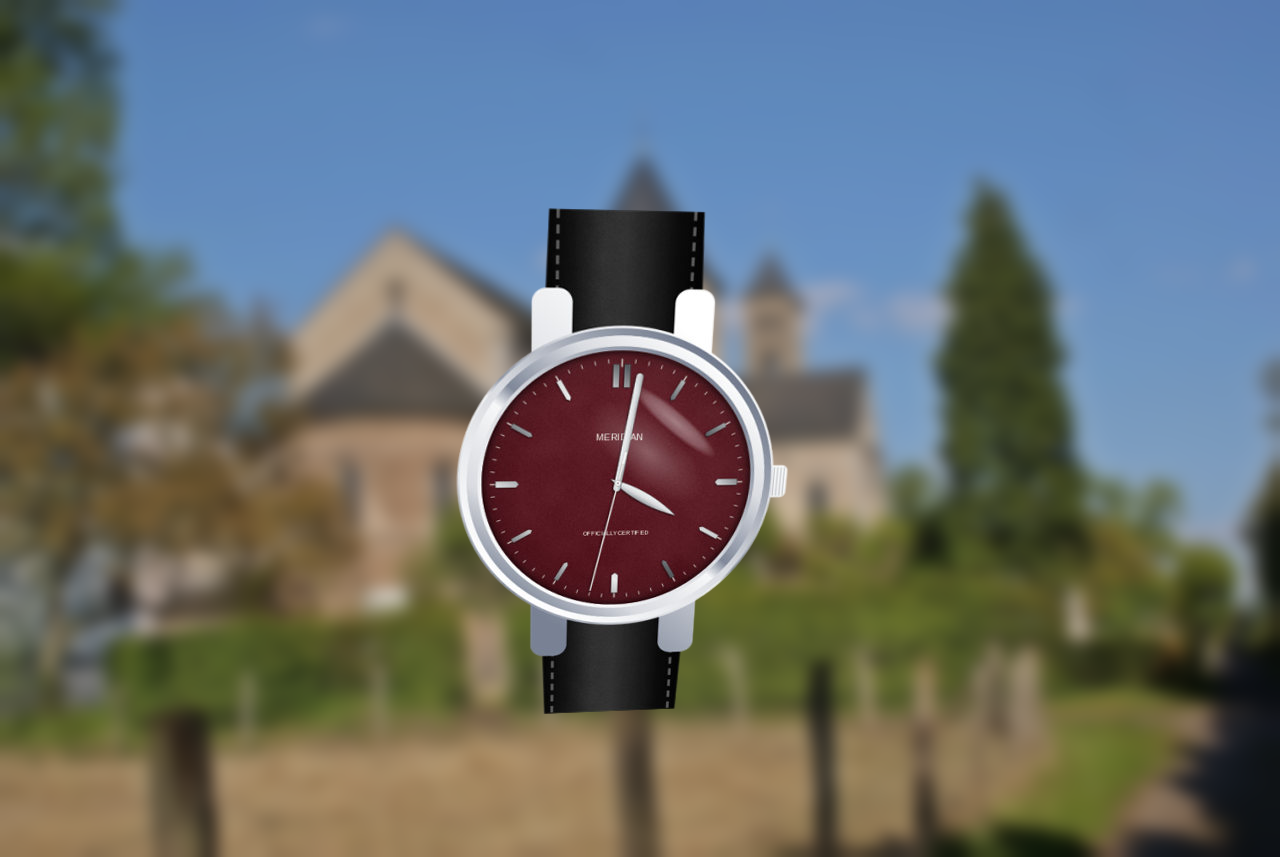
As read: 4h01m32s
